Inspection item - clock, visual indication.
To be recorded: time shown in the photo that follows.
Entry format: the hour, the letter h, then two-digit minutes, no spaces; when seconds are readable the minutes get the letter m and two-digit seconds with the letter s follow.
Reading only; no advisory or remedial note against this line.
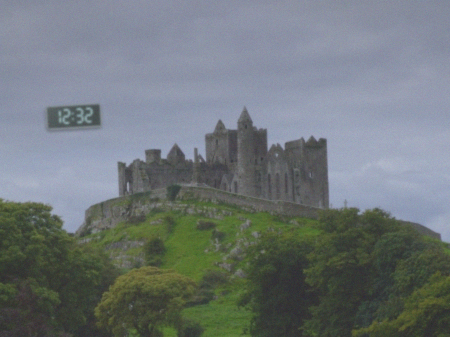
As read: 12h32
